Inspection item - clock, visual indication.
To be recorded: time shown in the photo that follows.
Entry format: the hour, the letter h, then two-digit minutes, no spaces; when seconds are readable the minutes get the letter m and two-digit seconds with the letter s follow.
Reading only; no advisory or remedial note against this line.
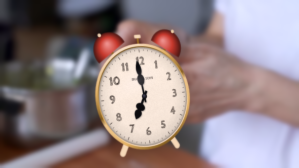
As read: 6h59
